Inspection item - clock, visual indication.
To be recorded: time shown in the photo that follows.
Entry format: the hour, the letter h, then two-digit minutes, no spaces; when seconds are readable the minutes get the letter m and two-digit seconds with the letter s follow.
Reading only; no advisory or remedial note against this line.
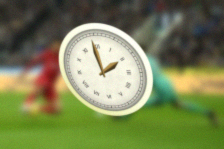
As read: 1h59
